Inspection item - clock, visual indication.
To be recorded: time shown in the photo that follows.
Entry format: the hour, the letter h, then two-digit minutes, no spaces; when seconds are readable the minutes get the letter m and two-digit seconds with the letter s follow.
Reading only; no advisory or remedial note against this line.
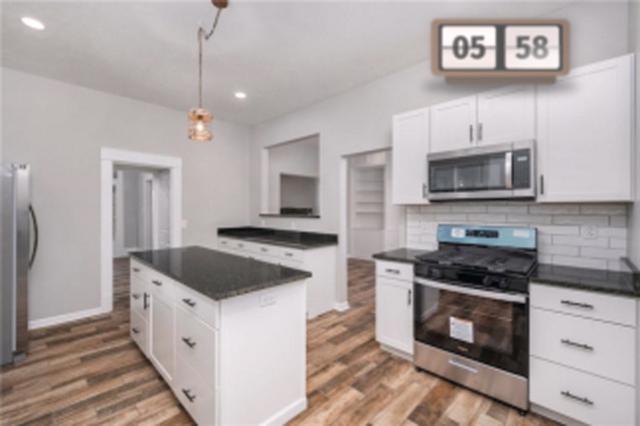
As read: 5h58
